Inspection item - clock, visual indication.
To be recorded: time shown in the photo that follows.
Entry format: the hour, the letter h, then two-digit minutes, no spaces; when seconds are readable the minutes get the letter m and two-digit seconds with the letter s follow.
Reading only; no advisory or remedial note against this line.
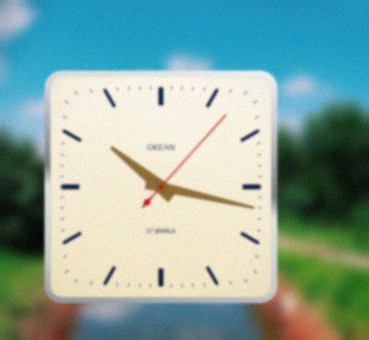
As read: 10h17m07s
